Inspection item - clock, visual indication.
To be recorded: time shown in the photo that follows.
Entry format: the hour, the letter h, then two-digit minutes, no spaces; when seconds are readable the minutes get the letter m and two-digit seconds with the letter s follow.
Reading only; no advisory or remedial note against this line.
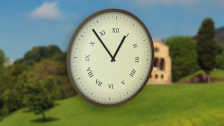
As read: 12h53
